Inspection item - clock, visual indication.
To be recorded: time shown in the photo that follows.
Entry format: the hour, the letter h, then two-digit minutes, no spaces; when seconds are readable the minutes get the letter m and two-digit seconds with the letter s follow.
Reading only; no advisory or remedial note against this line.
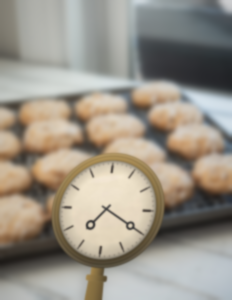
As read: 7h20
